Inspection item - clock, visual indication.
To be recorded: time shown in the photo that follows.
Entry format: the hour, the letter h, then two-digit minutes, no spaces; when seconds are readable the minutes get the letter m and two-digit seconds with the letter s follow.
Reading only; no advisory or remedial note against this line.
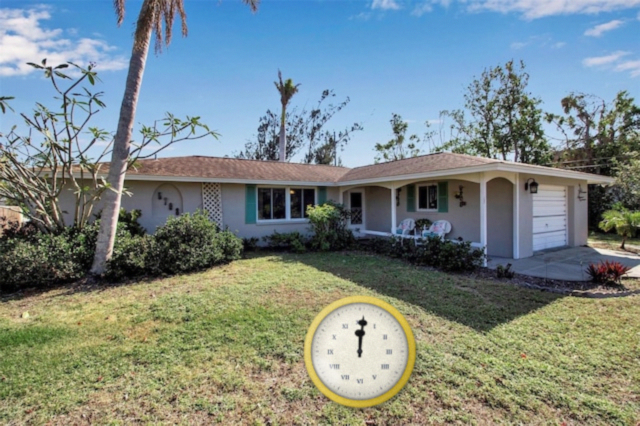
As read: 12h01
